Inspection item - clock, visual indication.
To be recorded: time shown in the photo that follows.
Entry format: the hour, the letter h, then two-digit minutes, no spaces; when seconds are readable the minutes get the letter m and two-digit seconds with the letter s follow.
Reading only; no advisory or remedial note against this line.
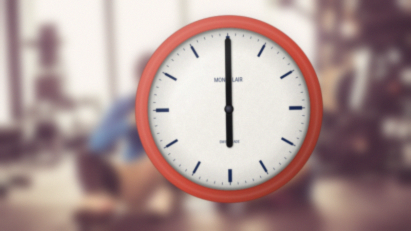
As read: 6h00
